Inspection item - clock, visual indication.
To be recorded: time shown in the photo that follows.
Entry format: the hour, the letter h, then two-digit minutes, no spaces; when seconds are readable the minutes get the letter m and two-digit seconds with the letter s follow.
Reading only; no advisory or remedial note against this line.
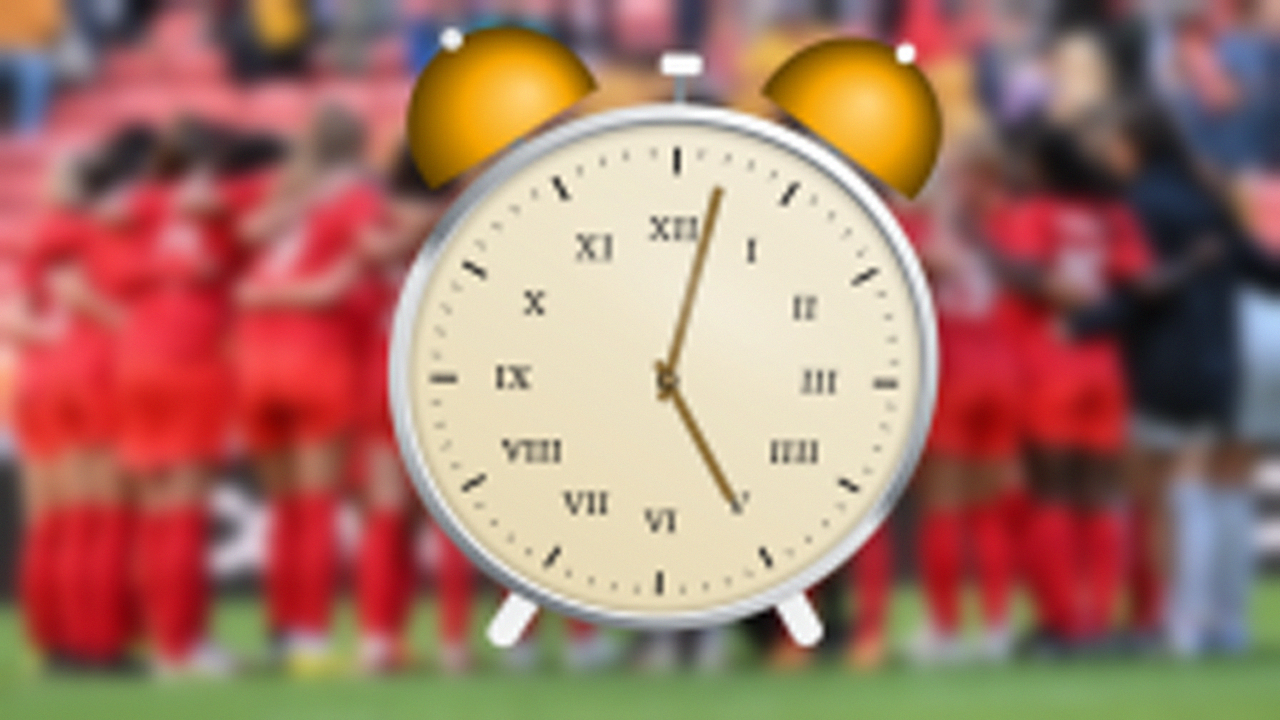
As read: 5h02
